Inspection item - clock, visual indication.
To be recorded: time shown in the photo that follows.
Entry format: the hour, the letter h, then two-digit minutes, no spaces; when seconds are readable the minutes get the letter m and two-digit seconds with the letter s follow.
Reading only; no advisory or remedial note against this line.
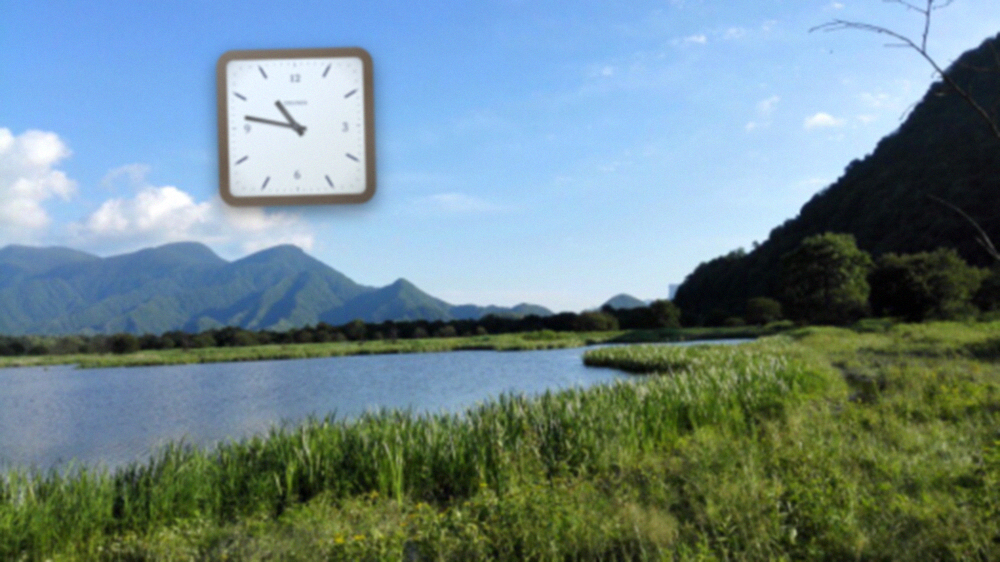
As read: 10h47
